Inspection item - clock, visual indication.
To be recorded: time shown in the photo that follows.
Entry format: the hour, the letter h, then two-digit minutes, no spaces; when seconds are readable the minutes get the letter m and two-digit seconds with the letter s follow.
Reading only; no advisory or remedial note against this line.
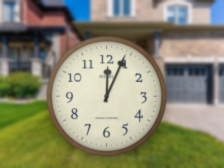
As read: 12h04
